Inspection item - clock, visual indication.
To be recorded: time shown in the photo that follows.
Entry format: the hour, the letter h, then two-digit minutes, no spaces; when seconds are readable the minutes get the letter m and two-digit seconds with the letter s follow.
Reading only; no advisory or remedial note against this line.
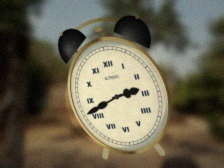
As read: 2h42
